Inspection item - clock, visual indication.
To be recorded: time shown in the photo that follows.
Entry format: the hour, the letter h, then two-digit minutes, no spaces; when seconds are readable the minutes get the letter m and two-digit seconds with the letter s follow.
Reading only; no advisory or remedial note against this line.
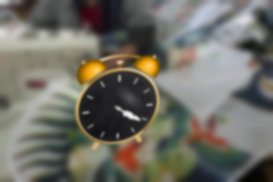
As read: 4h21
